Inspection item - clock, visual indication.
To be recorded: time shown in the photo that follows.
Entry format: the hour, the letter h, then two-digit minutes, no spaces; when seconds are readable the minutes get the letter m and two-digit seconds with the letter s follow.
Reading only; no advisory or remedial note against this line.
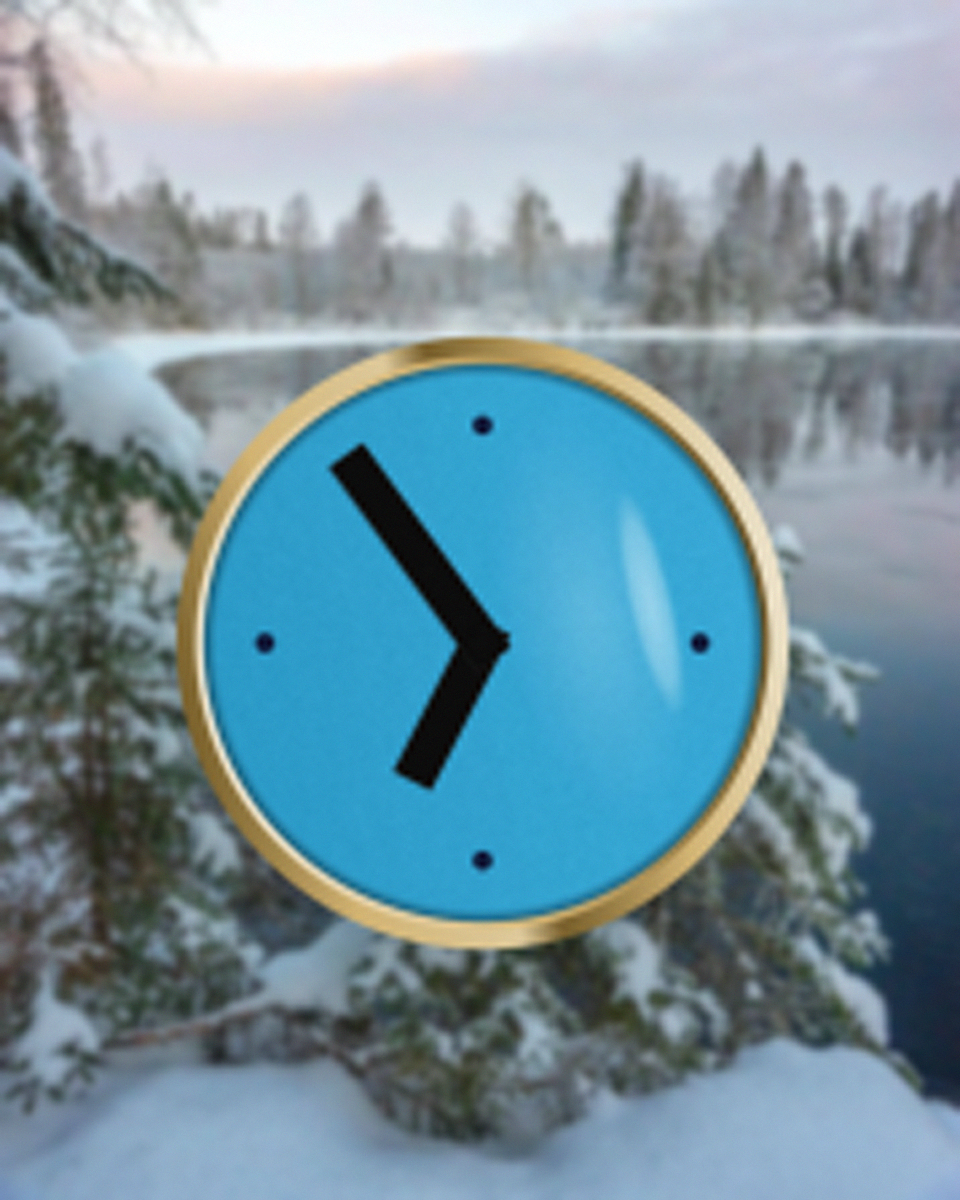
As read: 6h54
